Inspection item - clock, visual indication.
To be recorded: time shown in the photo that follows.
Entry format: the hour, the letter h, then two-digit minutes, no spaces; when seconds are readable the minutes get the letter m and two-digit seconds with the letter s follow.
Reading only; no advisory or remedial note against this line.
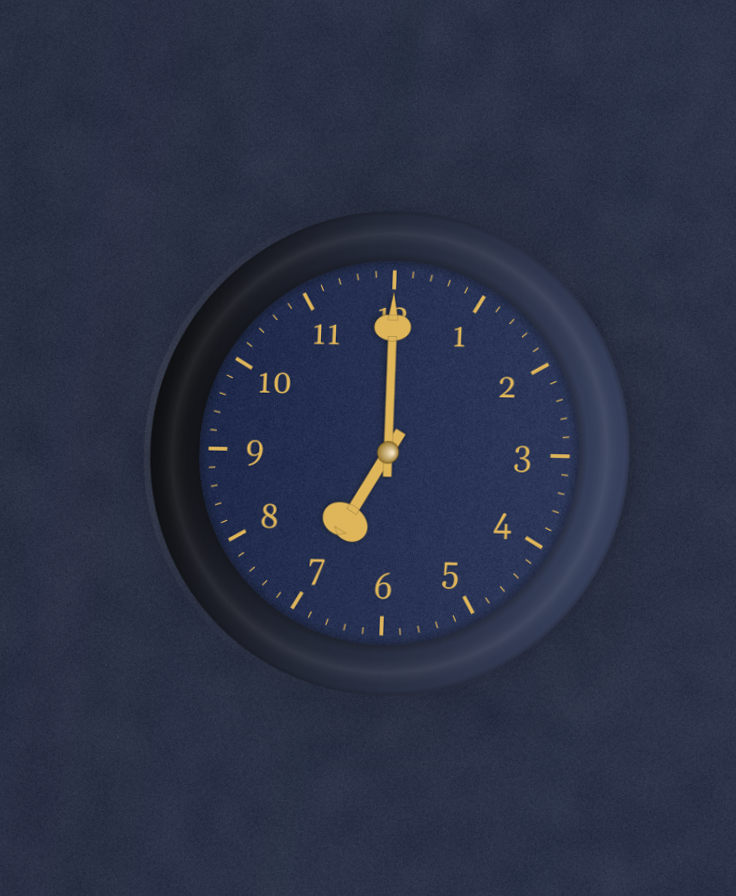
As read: 7h00
